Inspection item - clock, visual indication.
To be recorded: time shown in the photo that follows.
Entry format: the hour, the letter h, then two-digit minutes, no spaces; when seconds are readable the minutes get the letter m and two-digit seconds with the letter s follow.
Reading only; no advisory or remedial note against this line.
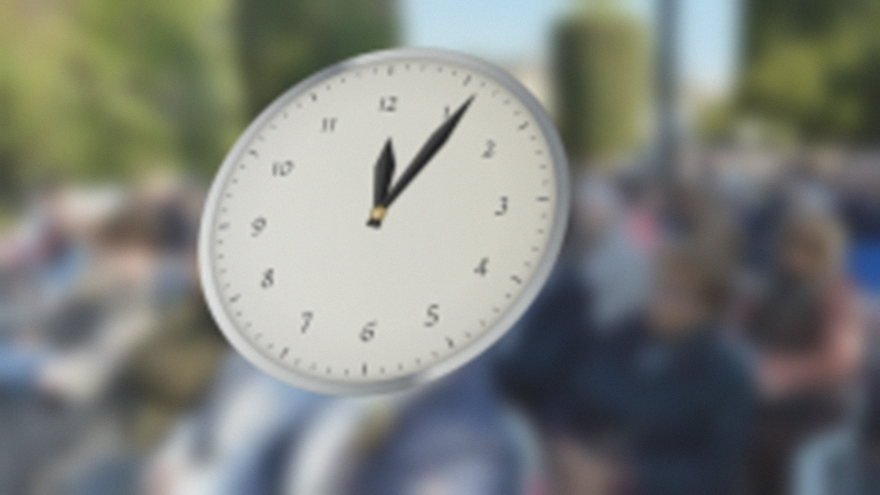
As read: 12h06
